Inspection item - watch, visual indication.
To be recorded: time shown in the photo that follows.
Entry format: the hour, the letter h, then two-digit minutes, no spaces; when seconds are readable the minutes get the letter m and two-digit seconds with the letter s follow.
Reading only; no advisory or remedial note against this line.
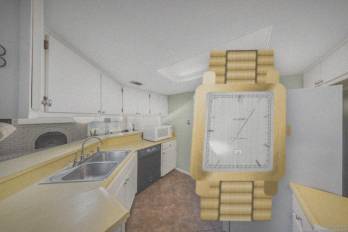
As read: 7h05
